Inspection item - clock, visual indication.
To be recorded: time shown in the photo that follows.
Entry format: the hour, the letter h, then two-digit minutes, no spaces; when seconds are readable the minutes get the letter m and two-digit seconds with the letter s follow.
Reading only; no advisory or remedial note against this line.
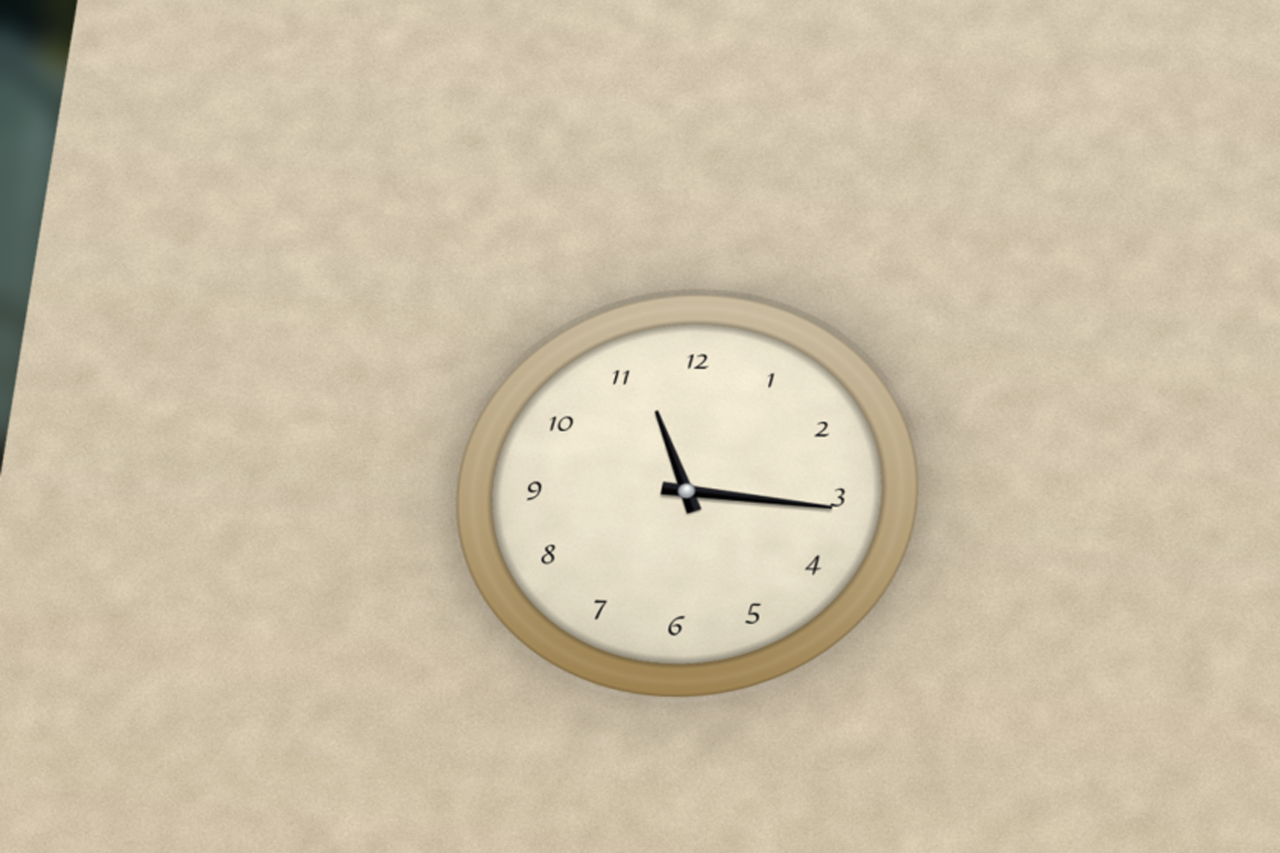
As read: 11h16
